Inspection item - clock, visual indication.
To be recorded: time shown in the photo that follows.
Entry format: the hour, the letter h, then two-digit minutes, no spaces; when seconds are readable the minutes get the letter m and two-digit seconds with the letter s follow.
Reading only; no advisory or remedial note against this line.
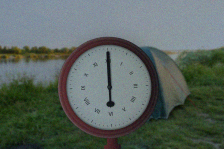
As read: 6h00
